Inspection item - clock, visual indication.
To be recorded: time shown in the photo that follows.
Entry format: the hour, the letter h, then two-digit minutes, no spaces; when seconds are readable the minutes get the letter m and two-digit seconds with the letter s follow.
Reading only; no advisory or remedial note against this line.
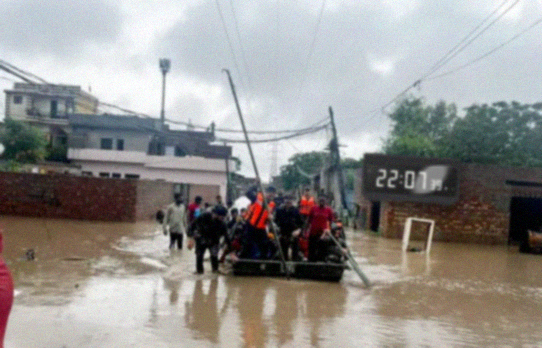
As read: 22h07
